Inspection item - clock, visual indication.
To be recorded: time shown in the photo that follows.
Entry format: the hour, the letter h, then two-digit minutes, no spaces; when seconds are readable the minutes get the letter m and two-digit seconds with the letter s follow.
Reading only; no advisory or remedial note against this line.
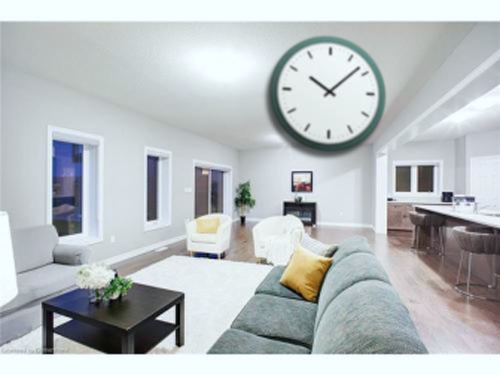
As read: 10h08
